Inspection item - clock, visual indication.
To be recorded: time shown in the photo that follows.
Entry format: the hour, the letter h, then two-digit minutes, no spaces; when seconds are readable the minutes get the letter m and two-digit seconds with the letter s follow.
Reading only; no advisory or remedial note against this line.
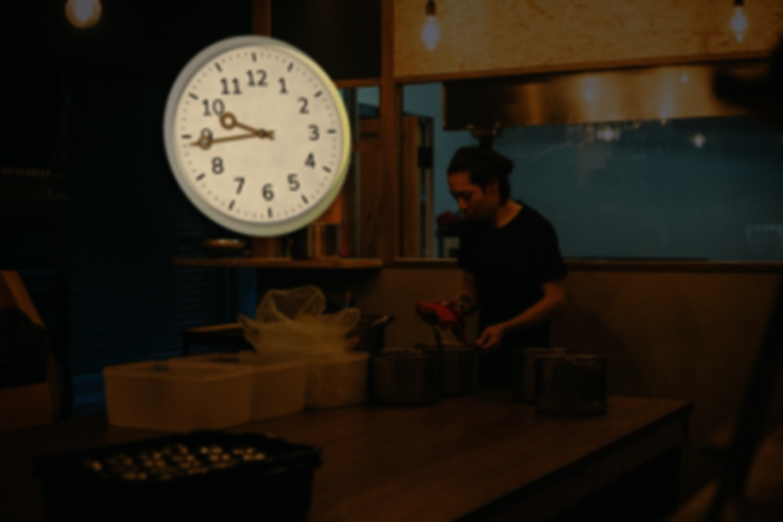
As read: 9h44
